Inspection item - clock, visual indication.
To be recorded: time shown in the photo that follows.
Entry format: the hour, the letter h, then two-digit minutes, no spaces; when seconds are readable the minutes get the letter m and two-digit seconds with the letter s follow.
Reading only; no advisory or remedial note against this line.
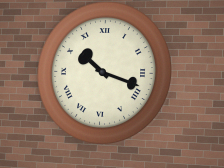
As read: 10h18
